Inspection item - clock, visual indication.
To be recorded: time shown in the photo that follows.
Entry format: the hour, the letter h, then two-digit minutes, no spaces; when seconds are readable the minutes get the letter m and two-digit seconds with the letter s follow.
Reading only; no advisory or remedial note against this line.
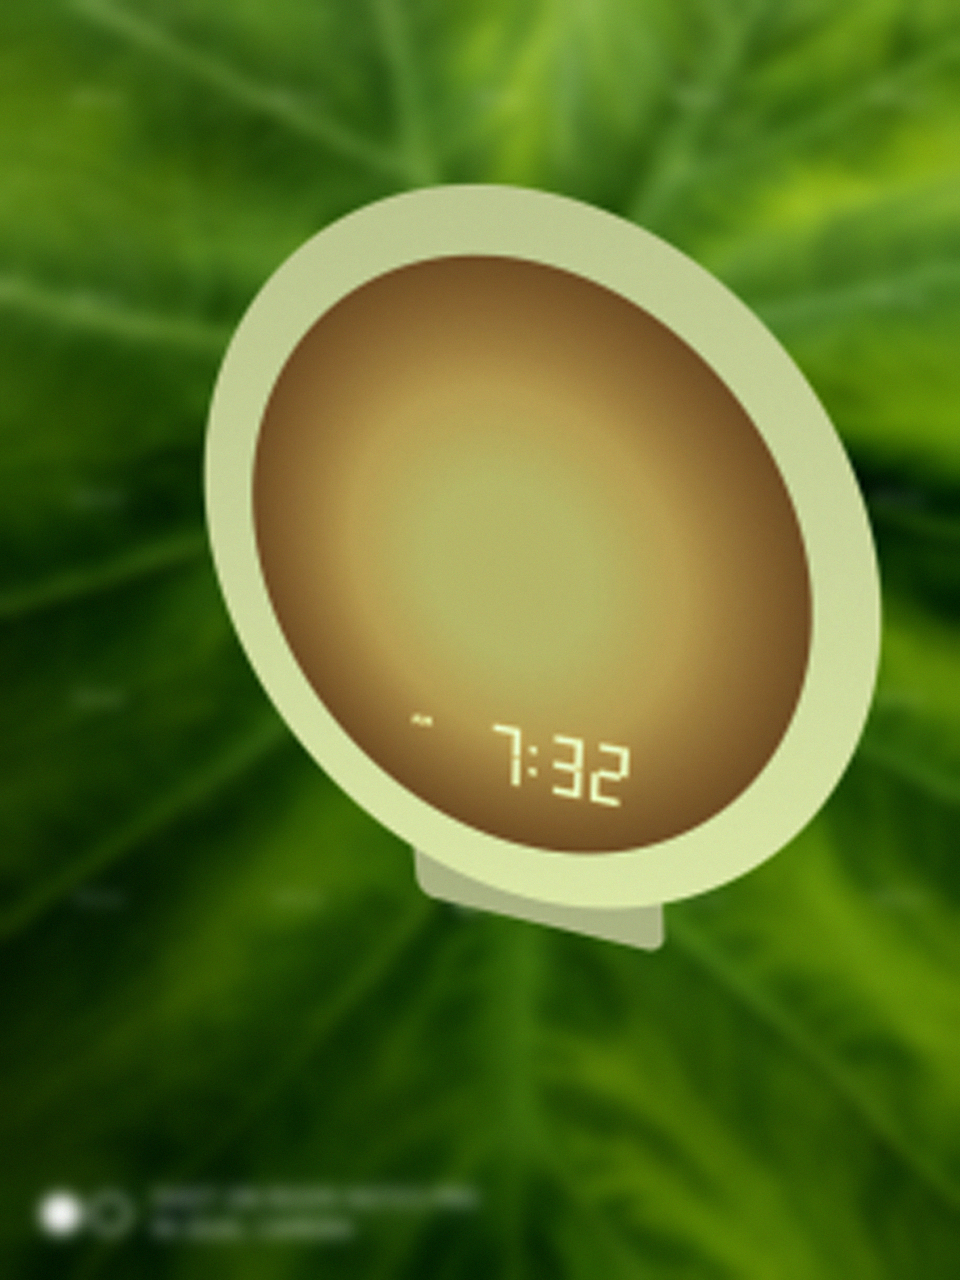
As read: 7h32
